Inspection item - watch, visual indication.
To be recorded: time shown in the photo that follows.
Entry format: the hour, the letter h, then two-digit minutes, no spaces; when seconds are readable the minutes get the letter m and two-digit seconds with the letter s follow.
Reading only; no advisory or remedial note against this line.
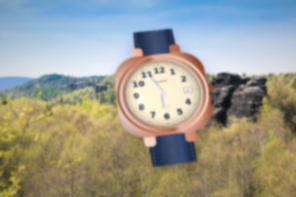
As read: 5h55
